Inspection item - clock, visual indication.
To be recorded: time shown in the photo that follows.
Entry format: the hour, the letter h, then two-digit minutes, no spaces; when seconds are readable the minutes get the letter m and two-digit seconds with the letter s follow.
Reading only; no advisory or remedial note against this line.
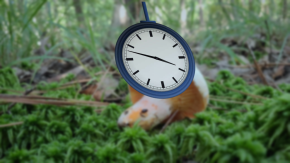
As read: 3h48
